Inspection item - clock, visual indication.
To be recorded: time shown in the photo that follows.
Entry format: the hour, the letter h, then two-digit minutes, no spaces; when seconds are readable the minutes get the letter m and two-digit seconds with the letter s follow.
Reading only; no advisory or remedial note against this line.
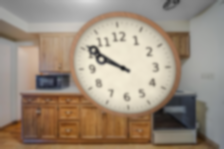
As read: 9h51
